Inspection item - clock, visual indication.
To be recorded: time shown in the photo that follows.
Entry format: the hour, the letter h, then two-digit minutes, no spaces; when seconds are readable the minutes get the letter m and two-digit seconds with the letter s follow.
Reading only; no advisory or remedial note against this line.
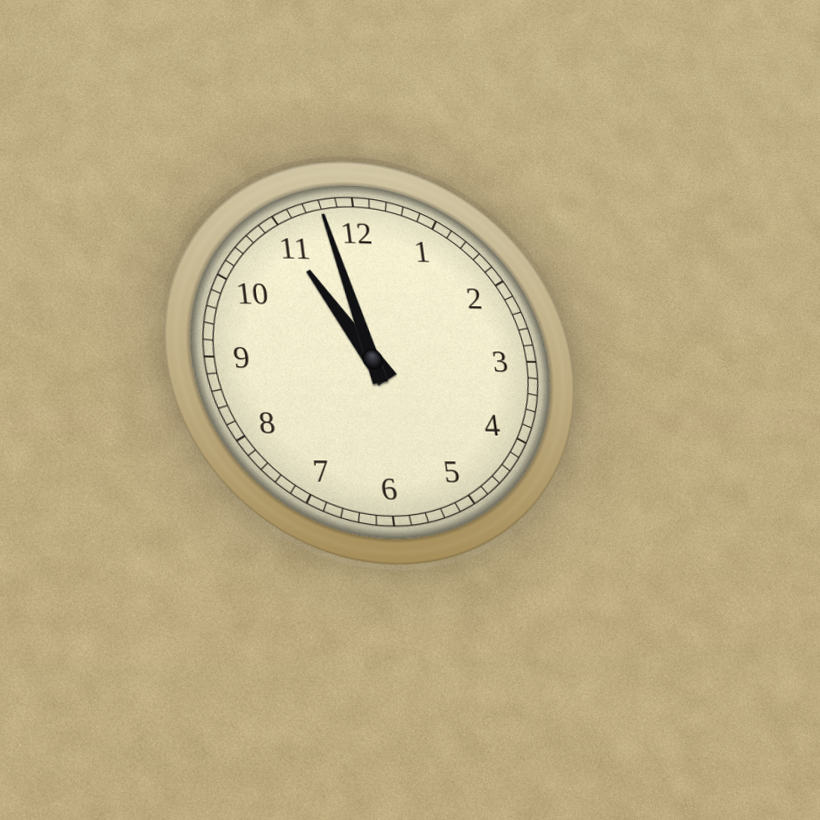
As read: 10h58
